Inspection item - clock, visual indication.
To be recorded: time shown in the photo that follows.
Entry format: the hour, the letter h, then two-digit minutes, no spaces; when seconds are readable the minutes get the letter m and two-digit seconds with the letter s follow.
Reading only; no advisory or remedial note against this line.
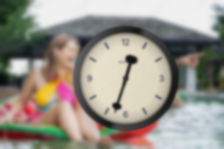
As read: 12h33
